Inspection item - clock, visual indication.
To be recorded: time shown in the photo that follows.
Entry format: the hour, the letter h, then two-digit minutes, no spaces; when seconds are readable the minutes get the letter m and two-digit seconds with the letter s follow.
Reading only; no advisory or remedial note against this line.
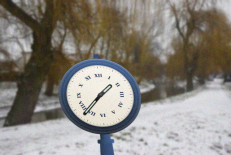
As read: 1h37
